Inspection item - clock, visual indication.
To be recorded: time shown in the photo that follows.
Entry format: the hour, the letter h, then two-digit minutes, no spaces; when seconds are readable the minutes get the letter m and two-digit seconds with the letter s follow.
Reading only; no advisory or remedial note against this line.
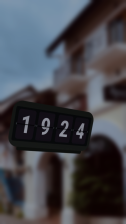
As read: 19h24
